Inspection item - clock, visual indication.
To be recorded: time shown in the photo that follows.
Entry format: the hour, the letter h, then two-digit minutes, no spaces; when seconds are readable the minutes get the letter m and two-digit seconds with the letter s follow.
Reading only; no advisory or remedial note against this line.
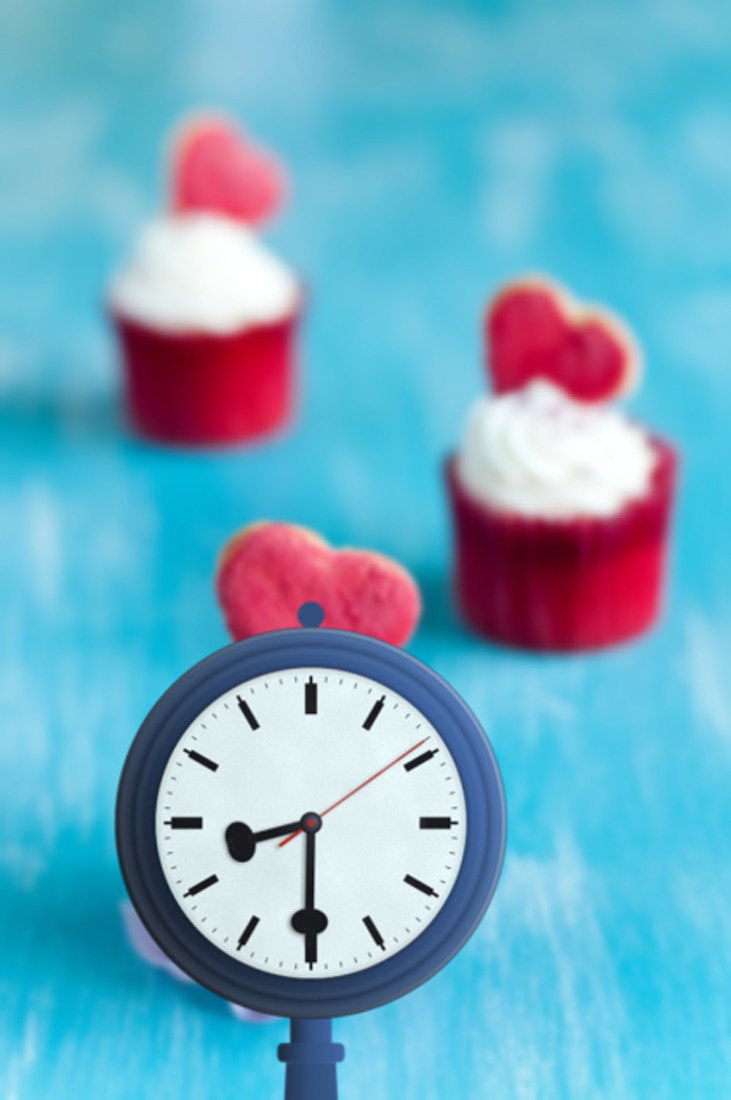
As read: 8h30m09s
